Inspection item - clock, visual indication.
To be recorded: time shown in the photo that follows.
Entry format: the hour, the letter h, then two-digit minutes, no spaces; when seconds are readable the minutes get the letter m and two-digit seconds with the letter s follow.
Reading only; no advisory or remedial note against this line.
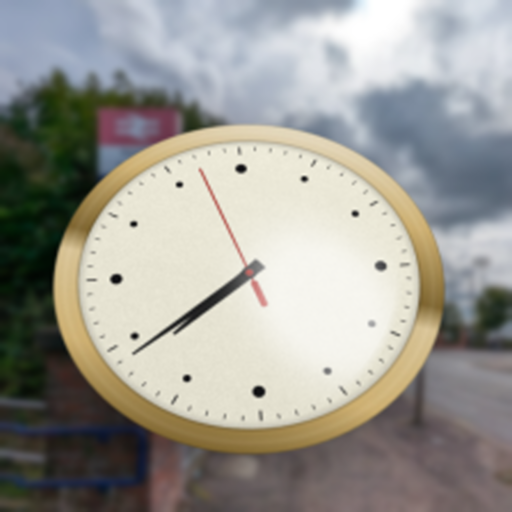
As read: 7h38m57s
